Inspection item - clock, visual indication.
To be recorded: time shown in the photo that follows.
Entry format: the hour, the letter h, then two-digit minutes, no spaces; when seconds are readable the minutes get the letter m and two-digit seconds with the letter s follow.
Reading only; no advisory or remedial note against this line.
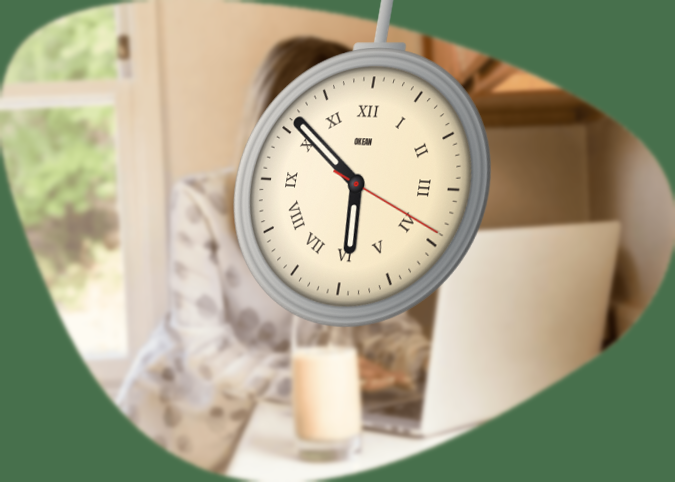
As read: 5h51m19s
